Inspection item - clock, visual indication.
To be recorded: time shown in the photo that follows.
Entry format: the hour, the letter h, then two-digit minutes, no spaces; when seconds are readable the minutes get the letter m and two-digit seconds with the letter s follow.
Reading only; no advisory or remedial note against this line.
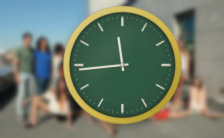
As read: 11h44
